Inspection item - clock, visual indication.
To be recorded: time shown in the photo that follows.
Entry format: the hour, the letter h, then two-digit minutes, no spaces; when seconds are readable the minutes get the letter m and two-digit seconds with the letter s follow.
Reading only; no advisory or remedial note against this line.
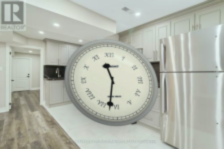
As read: 11h32
